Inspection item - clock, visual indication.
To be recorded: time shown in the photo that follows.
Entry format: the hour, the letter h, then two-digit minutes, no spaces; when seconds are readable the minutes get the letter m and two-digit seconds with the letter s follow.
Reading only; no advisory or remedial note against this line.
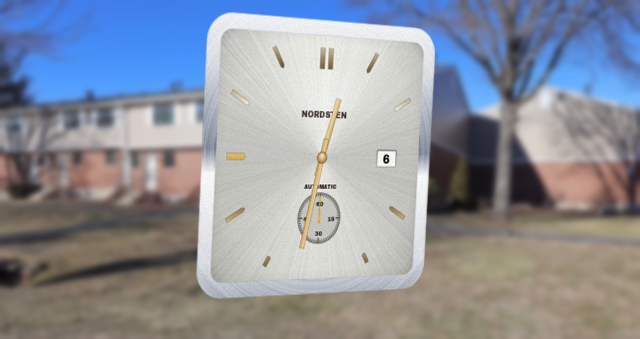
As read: 12h32
